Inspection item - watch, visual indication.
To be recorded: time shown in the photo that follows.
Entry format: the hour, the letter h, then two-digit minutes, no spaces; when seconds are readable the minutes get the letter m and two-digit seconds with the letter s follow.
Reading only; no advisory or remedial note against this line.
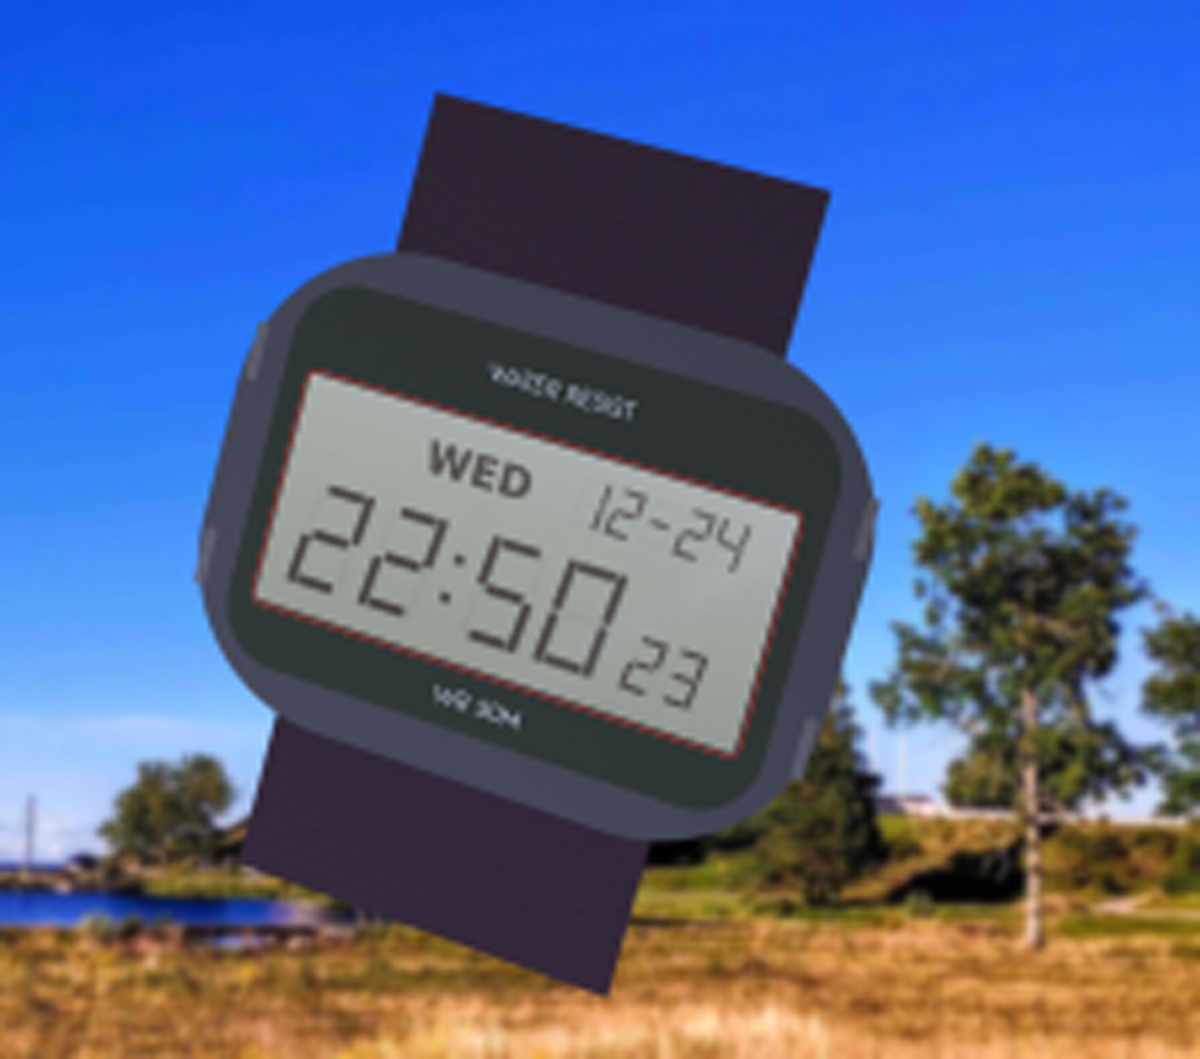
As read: 22h50m23s
